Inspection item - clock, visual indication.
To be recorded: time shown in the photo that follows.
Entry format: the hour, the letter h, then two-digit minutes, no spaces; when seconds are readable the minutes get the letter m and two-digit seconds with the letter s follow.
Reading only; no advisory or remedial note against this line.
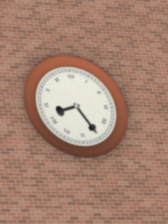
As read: 8h25
